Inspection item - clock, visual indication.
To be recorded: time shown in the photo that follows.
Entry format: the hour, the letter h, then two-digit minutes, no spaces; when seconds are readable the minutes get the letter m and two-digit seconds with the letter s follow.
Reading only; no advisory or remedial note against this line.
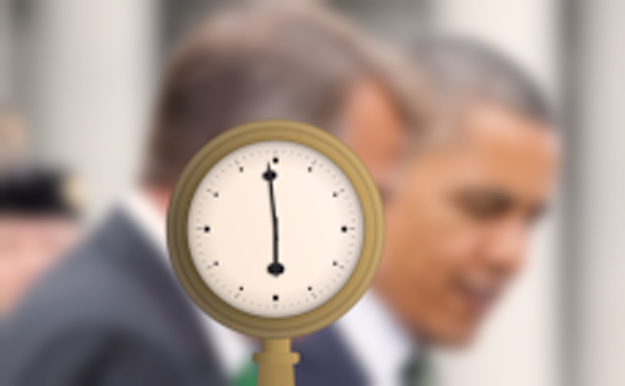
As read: 5h59
